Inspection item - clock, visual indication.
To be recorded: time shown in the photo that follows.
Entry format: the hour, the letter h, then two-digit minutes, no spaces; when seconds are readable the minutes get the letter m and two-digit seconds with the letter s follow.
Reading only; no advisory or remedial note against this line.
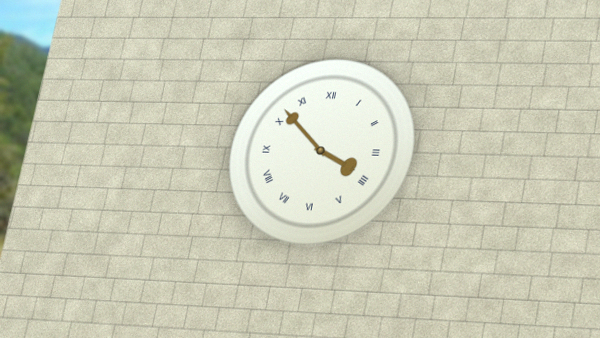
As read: 3h52
